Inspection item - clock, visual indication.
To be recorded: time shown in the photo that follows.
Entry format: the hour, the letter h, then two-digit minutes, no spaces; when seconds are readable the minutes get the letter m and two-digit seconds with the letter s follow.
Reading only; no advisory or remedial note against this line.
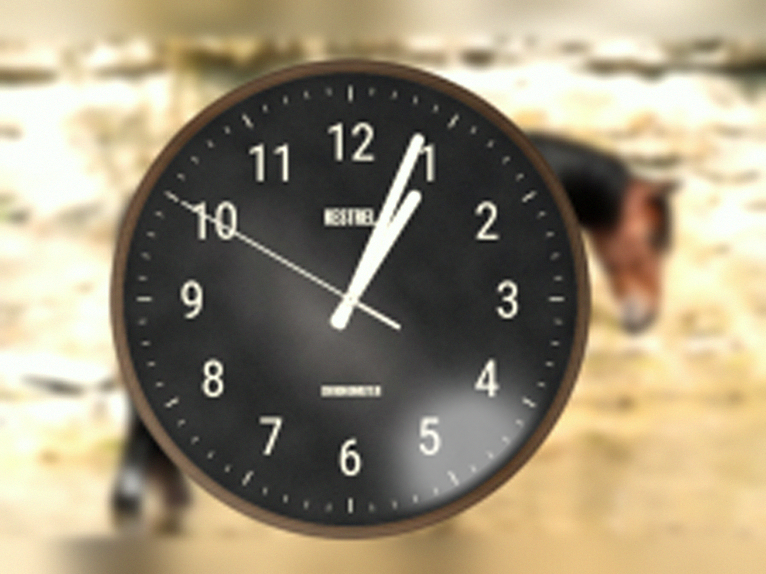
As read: 1h03m50s
